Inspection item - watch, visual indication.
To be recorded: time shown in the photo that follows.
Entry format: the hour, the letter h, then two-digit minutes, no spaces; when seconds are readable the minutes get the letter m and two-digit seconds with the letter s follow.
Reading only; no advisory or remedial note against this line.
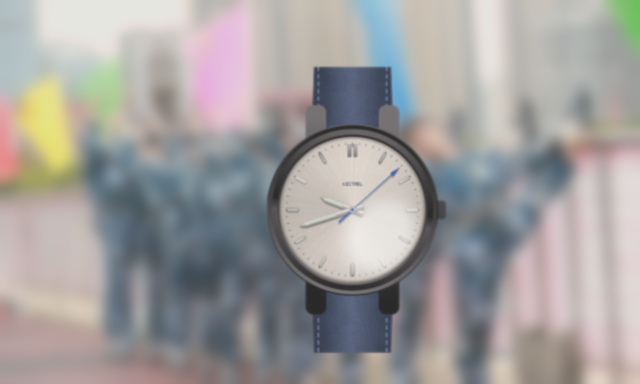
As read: 9h42m08s
